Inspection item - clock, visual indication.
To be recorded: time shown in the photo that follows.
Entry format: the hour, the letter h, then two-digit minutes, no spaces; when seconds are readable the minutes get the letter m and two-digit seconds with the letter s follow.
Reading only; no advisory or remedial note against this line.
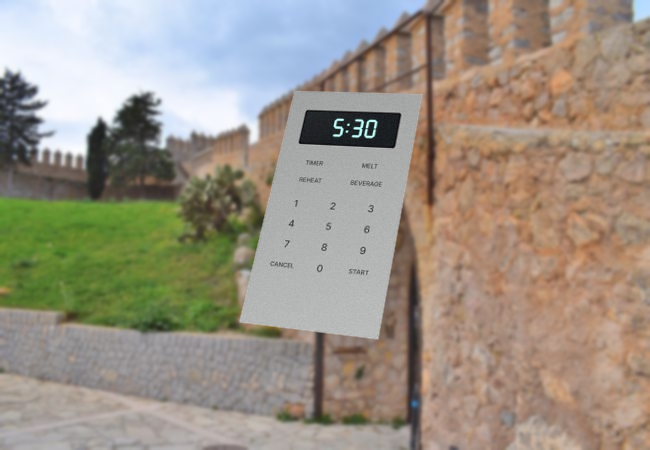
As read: 5h30
